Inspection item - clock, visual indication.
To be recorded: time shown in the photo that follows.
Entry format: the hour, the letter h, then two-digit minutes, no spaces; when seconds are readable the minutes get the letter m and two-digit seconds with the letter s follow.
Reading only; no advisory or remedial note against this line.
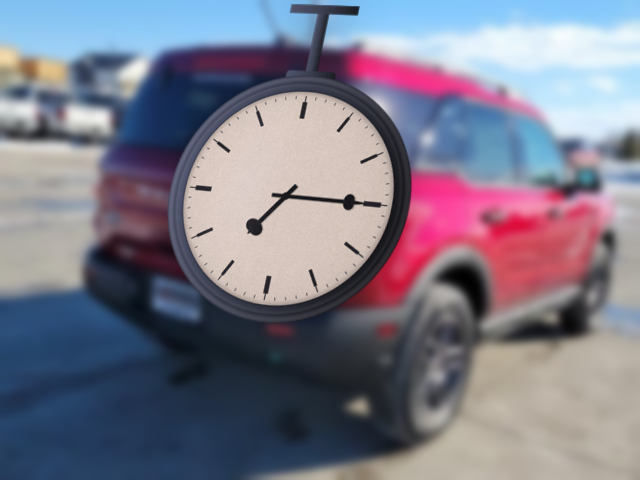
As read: 7h15
